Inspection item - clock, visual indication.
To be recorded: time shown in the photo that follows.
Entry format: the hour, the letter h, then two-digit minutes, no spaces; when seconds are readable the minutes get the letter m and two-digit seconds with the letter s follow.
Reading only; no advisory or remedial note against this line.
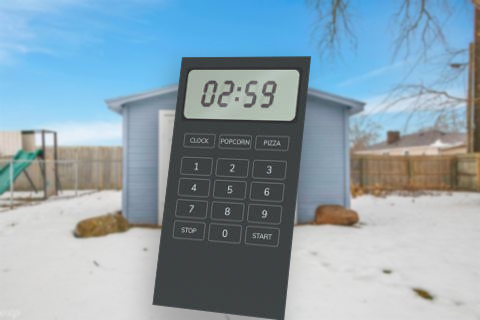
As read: 2h59
